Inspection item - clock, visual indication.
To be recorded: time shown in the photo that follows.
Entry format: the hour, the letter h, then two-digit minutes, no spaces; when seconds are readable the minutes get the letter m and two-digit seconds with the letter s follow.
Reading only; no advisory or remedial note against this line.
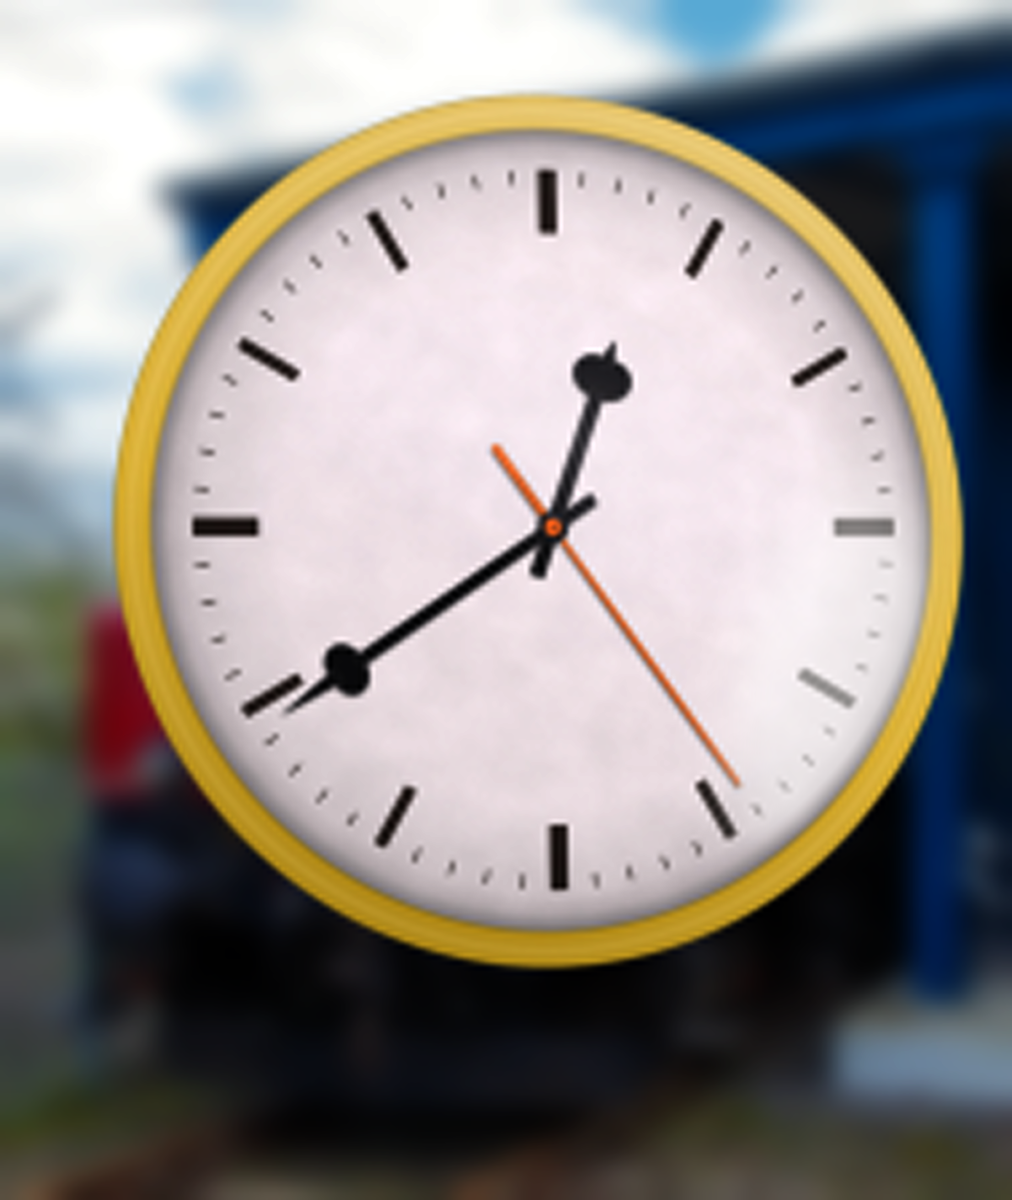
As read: 12h39m24s
